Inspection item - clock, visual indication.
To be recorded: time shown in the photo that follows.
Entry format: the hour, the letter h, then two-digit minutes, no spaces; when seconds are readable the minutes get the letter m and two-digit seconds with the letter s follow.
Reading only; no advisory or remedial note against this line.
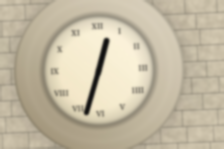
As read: 12h33
